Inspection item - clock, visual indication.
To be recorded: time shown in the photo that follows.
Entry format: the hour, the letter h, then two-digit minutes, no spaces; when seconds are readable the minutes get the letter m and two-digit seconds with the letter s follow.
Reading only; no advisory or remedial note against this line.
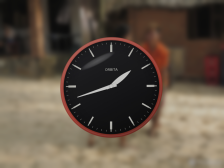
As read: 1h42
